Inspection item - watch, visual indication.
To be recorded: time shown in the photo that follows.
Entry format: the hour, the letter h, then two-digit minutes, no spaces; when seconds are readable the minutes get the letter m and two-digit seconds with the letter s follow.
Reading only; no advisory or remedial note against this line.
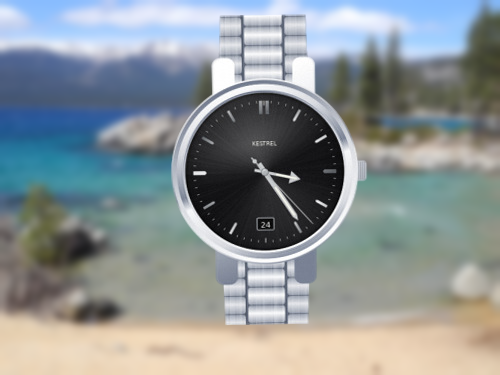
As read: 3h24m23s
